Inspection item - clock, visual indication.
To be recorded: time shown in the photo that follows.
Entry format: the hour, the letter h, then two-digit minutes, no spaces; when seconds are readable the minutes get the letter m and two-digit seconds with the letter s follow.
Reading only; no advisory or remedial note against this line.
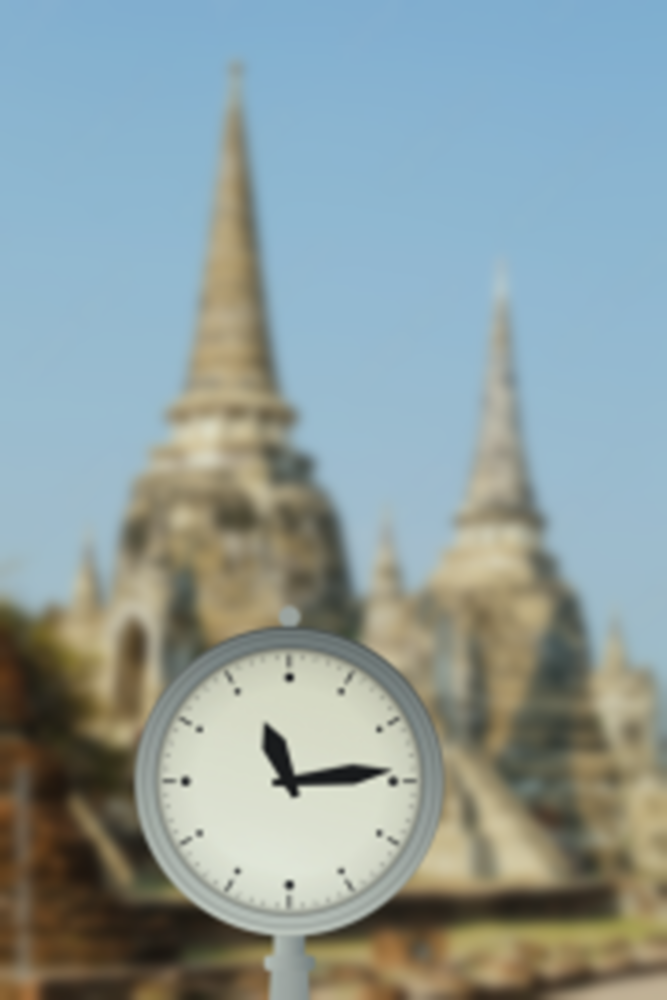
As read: 11h14
